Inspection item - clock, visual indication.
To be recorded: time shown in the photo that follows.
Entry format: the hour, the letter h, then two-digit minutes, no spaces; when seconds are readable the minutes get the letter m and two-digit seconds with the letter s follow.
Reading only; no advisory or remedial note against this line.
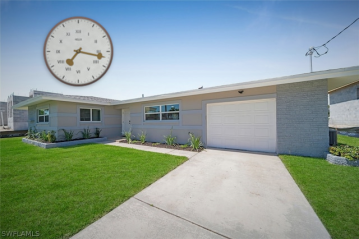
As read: 7h17
